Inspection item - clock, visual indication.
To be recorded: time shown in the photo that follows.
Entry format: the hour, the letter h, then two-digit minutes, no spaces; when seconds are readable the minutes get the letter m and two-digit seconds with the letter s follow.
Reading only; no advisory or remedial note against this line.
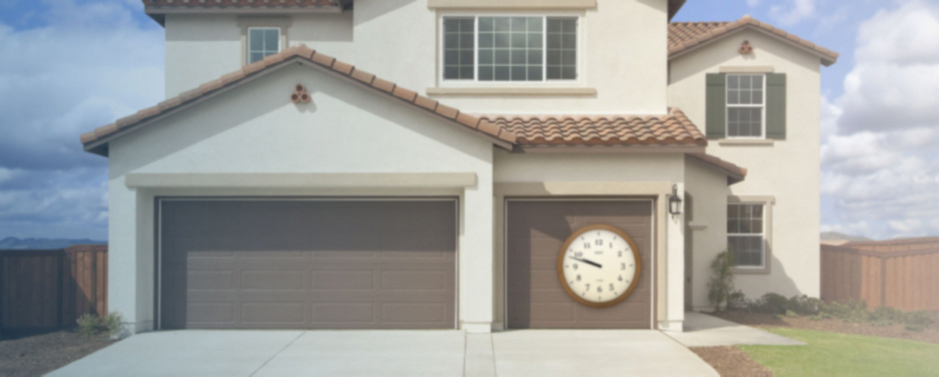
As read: 9h48
